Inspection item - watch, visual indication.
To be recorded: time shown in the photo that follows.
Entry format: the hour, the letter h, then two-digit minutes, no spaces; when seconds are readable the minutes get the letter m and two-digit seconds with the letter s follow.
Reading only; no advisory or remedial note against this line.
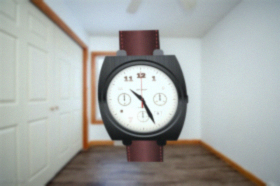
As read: 10h26
